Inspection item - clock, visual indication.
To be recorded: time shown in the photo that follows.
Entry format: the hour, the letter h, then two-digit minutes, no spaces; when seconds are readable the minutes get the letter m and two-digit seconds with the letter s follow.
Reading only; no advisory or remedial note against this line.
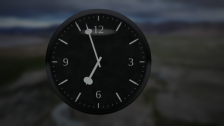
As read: 6h57
